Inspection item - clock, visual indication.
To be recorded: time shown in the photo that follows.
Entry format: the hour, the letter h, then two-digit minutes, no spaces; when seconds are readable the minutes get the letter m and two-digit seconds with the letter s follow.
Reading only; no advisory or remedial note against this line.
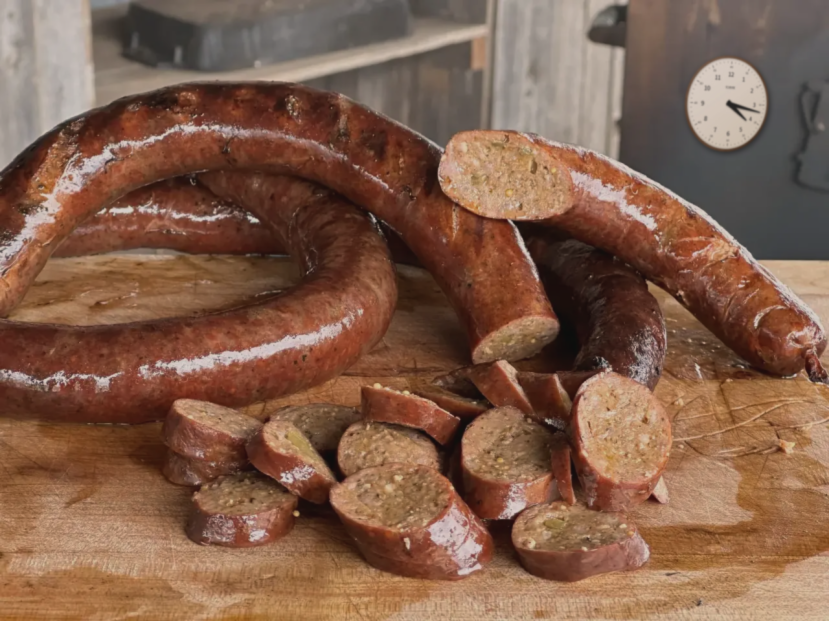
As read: 4h17
